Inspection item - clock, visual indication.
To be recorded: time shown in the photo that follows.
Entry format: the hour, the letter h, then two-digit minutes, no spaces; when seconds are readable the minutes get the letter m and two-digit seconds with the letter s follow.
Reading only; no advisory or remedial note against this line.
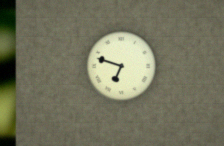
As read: 6h48
